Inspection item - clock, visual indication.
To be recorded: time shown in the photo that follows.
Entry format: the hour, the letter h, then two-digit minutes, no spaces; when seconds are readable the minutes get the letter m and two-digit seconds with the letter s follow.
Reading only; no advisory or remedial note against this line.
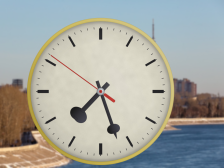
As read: 7h26m51s
